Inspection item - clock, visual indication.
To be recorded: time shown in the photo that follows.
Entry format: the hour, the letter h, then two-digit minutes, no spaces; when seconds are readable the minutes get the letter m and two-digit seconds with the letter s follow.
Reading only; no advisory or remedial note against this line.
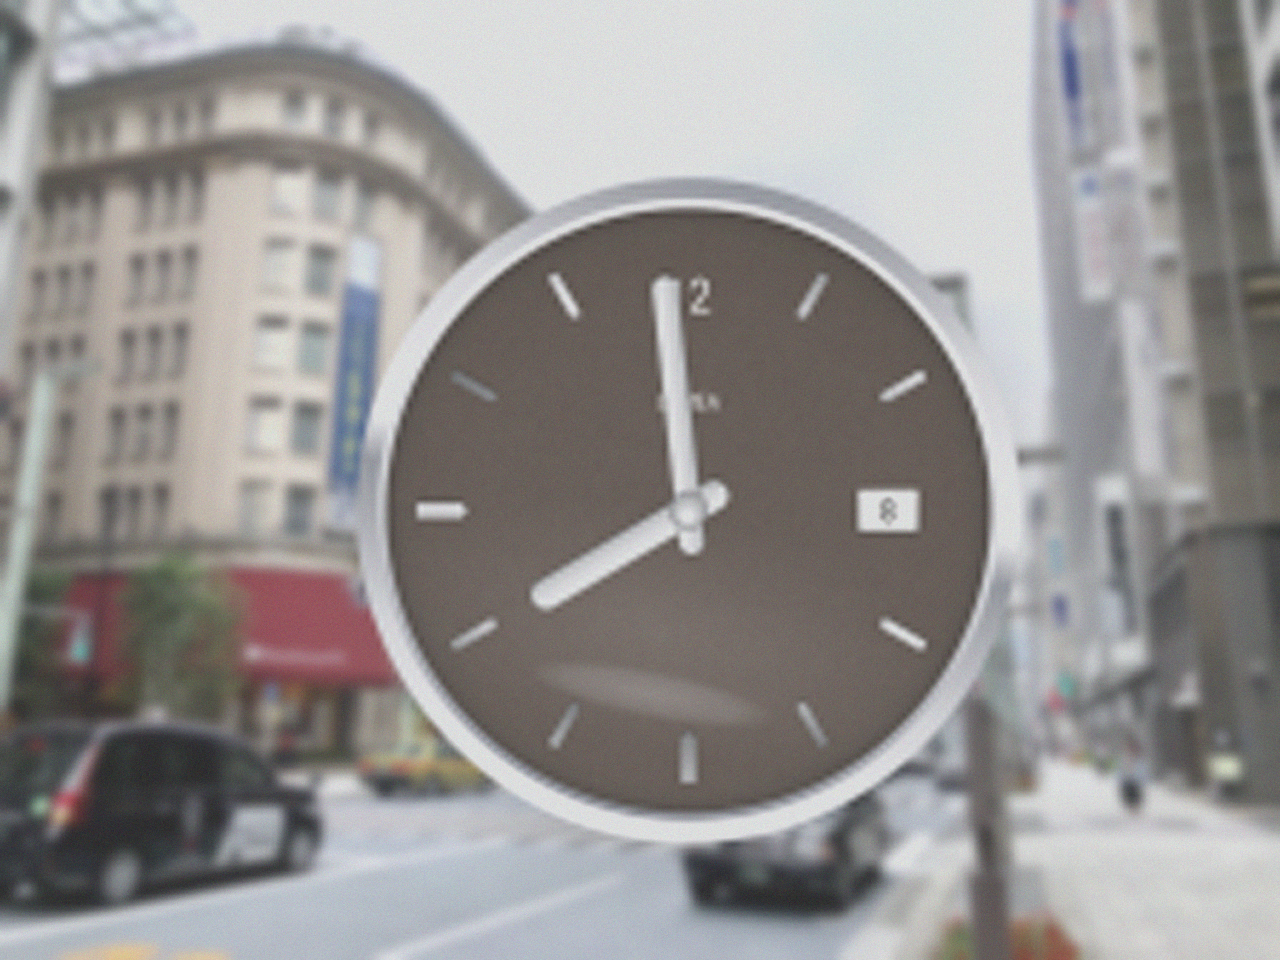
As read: 7h59
